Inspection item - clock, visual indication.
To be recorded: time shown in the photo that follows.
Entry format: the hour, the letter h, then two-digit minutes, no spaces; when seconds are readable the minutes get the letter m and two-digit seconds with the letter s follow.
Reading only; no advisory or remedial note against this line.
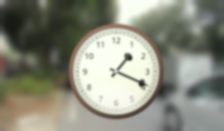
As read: 1h19
